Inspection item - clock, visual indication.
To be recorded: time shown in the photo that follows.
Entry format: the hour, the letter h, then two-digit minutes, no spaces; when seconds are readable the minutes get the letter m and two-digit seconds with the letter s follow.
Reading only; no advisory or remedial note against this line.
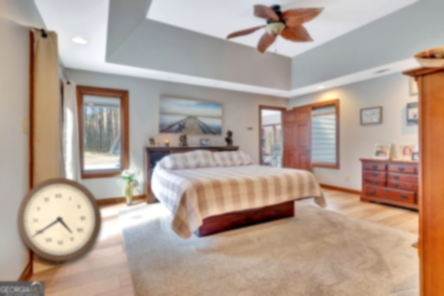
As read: 4h40
